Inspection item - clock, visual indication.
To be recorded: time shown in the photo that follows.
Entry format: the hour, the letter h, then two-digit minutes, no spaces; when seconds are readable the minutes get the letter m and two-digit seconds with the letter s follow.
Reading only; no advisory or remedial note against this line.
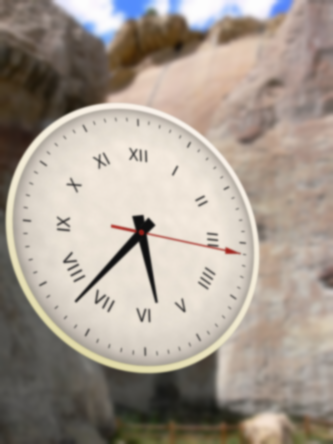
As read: 5h37m16s
